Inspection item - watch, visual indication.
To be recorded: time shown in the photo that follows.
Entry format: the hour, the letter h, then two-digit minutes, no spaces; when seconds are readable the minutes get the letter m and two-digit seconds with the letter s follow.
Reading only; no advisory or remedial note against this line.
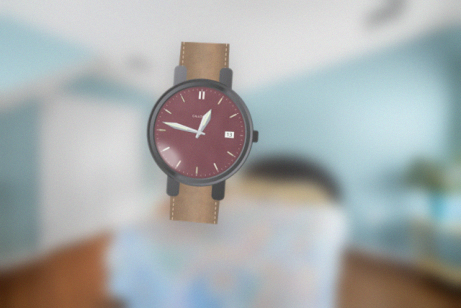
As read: 12h47
